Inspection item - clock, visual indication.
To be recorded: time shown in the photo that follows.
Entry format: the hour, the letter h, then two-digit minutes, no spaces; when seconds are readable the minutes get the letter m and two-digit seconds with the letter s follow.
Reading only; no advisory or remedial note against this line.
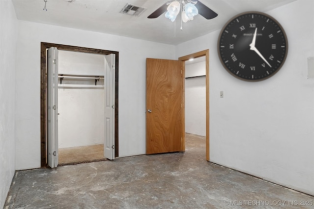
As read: 12h23
